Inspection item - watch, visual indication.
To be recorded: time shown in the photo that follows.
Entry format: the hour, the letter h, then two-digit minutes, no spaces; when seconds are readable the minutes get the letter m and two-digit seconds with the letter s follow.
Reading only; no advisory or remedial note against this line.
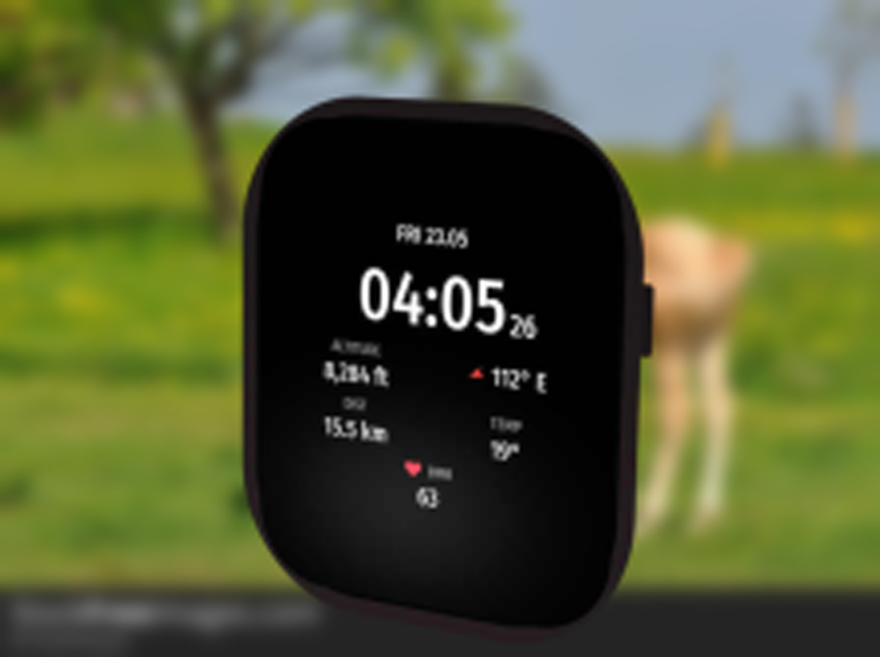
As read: 4h05m26s
